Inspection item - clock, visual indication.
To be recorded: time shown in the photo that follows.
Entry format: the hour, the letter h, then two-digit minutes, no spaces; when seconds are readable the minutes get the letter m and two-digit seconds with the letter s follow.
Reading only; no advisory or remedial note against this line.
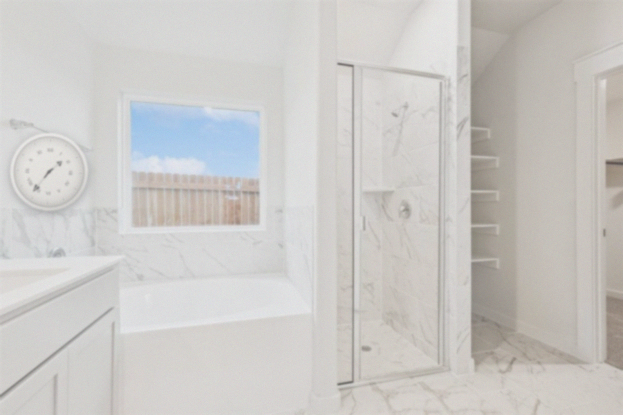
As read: 1h36
